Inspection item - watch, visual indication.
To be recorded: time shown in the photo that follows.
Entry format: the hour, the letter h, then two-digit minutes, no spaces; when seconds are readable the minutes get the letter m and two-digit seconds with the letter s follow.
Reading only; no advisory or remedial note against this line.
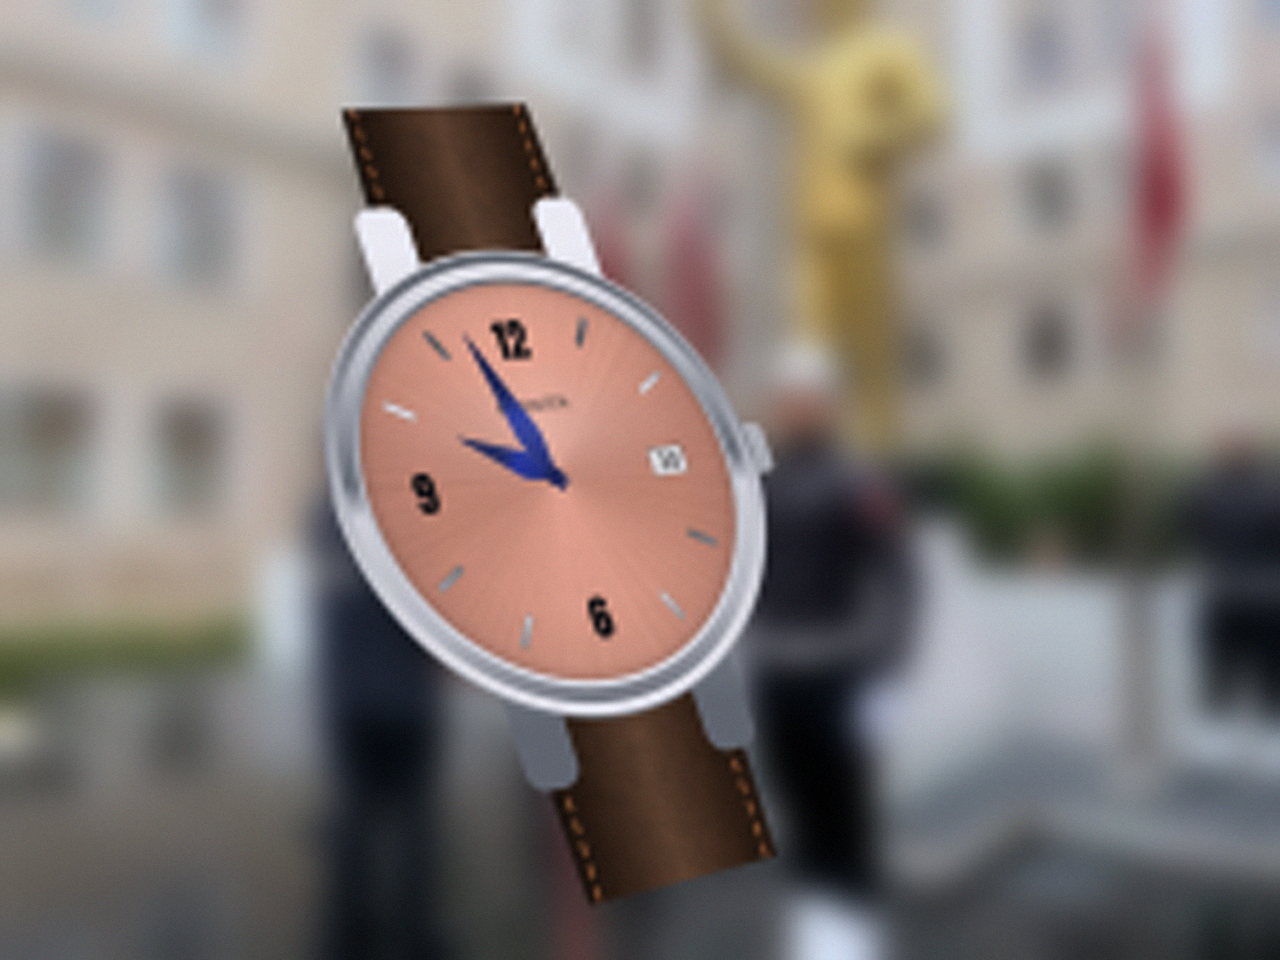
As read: 9h57
